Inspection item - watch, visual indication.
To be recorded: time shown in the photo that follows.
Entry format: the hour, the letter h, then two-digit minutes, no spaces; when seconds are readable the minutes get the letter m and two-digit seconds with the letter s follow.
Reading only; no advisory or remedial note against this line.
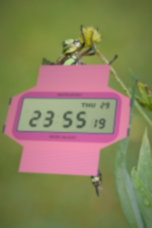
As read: 23h55m19s
